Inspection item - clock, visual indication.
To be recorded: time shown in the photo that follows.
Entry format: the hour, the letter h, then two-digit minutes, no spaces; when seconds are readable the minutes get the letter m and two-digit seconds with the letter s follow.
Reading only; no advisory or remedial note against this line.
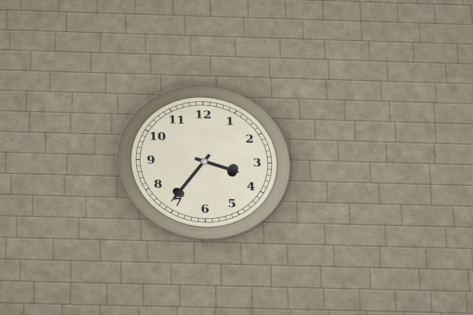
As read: 3h36
